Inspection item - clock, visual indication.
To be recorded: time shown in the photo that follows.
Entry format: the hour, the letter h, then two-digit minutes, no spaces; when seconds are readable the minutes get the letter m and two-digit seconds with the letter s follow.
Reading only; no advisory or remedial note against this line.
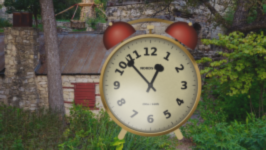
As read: 12h53
